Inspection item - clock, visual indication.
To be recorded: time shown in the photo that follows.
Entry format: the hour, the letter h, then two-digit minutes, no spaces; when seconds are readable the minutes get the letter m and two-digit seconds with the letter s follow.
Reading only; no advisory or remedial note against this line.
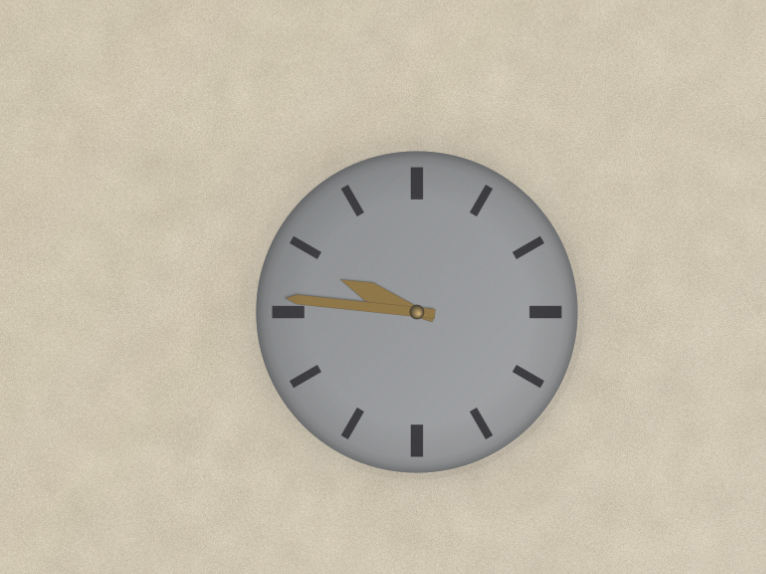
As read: 9h46
